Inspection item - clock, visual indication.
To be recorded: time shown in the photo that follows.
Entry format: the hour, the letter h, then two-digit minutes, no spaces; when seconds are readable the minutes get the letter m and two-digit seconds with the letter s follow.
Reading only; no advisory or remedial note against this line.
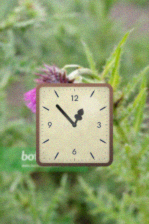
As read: 12h53
